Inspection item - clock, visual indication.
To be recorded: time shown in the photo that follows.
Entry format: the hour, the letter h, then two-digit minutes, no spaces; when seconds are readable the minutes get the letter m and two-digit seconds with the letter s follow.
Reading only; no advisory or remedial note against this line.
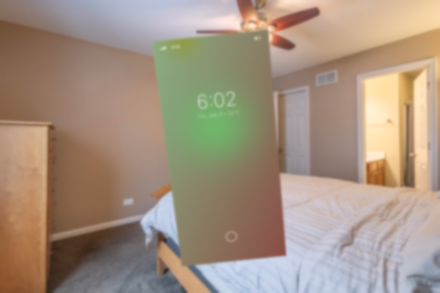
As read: 6h02
